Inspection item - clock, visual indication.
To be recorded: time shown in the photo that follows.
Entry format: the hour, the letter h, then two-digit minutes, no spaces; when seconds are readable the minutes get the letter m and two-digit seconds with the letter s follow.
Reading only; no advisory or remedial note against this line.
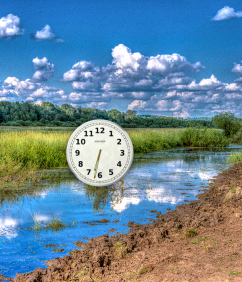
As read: 6h32
